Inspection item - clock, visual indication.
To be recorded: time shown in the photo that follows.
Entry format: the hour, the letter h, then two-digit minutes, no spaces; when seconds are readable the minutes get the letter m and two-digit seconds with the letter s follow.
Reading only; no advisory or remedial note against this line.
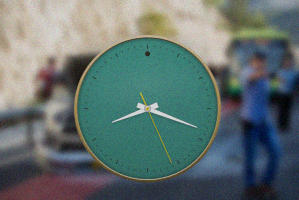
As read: 8h18m26s
